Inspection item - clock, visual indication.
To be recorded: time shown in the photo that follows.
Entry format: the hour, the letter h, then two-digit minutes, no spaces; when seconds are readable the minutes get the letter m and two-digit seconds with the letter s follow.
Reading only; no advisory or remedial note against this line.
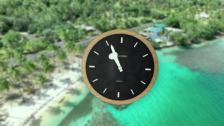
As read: 10h56
